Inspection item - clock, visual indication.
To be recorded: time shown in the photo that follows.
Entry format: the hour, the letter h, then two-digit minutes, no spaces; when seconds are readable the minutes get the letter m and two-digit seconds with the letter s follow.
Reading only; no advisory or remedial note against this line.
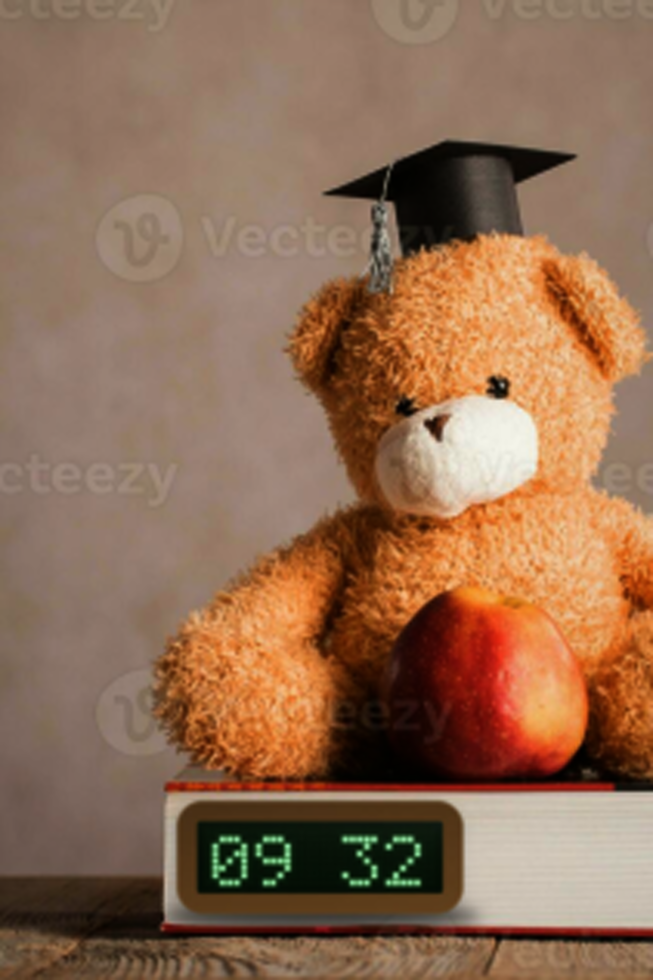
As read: 9h32
